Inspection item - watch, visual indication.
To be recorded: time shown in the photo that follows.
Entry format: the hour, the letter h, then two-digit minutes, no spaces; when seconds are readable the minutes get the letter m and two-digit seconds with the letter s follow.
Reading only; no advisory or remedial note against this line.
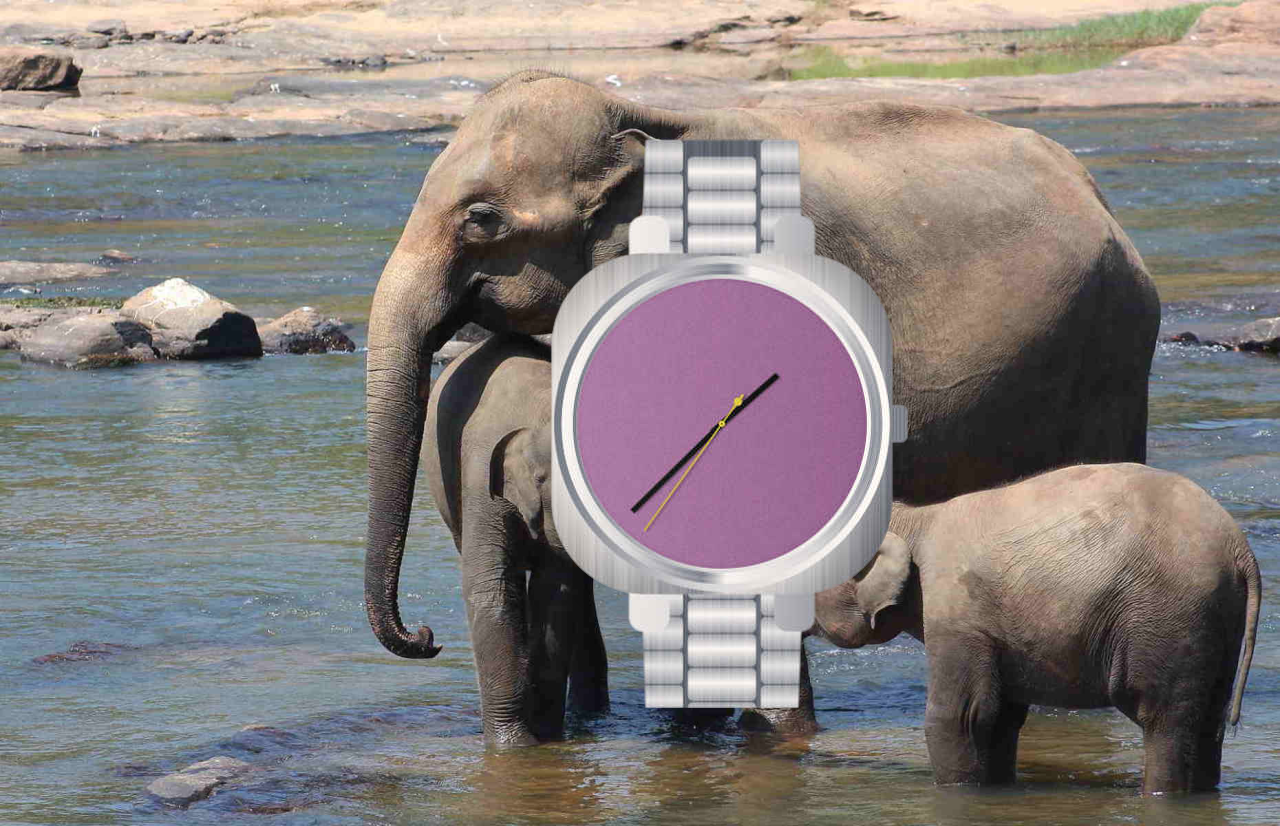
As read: 1h37m36s
